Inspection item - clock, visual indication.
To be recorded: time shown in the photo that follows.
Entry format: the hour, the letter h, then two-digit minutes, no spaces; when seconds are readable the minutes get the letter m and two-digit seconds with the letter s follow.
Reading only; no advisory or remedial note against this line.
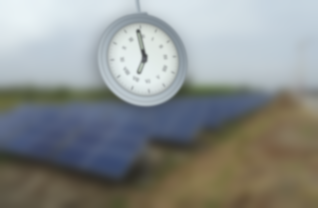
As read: 6h59
